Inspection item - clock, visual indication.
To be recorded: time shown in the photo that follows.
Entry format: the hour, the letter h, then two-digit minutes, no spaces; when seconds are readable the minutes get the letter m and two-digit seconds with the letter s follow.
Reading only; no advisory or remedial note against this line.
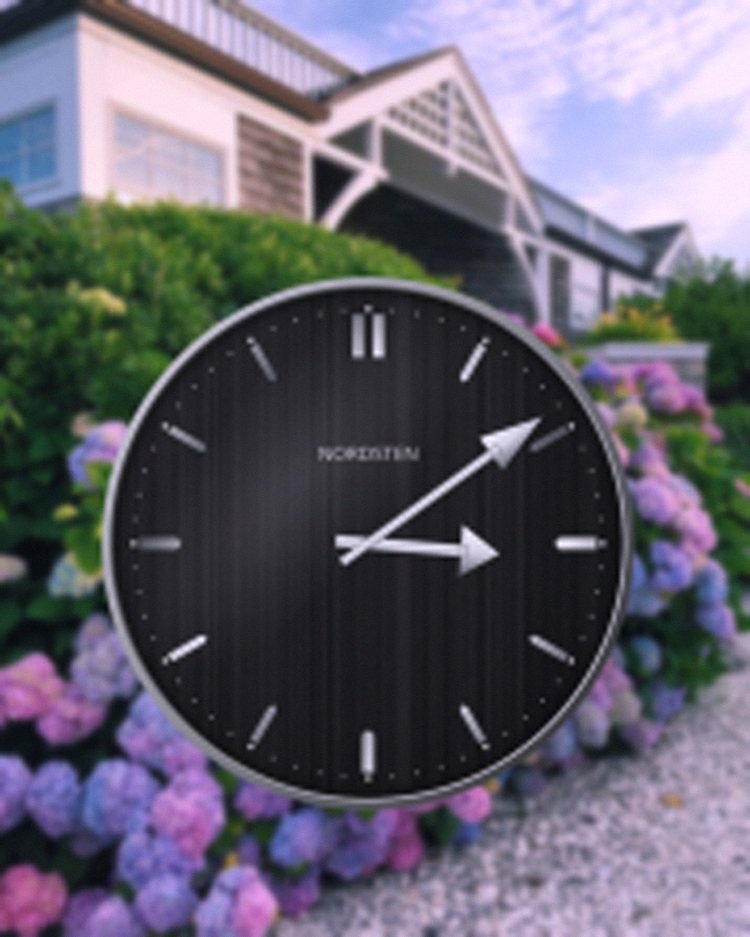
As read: 3h09
